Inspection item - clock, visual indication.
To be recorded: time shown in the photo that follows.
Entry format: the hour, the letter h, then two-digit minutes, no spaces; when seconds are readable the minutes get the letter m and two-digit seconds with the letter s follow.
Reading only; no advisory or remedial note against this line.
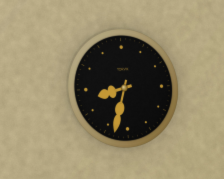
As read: 8h33
